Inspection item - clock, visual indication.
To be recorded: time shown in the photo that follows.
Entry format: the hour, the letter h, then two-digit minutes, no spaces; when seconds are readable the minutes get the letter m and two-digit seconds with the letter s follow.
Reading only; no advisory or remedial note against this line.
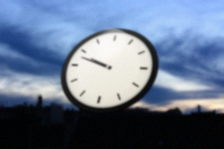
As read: 9h48
